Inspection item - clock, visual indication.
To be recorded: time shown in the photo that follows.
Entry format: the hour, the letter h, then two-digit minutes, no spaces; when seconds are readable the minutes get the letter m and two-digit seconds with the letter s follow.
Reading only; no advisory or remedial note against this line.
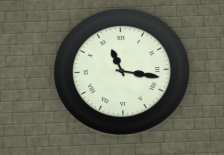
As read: 11h17
